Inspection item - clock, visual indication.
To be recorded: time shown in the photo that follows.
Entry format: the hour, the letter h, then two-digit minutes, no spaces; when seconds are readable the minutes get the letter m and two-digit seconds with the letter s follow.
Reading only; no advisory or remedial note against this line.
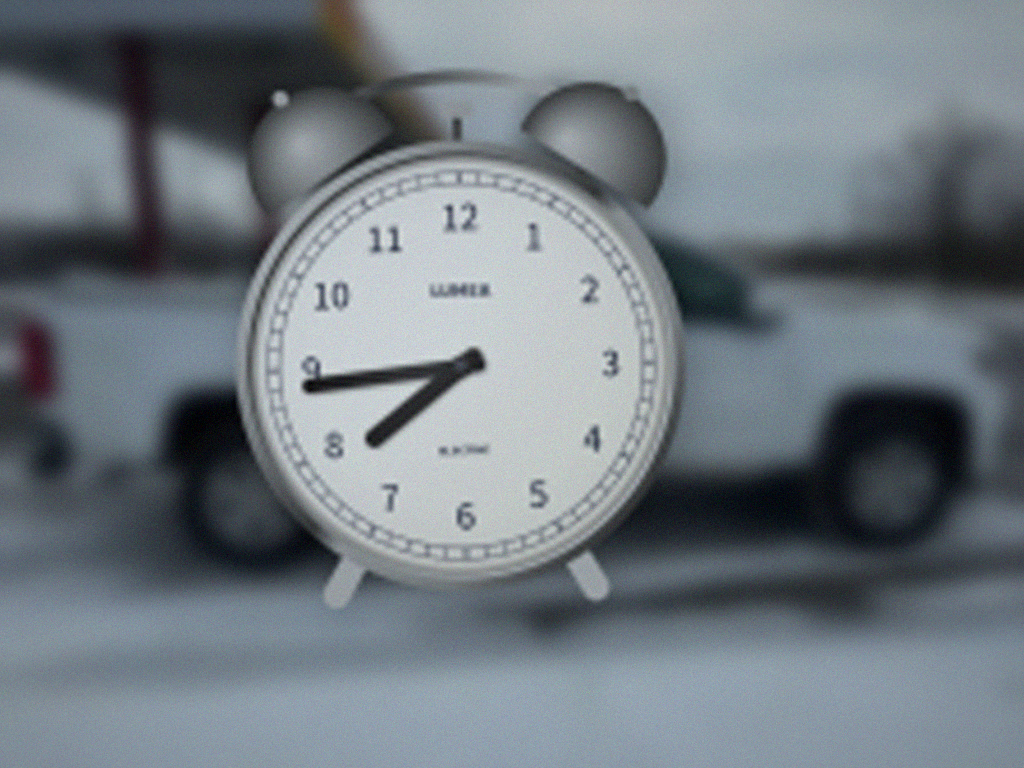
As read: 7h44
